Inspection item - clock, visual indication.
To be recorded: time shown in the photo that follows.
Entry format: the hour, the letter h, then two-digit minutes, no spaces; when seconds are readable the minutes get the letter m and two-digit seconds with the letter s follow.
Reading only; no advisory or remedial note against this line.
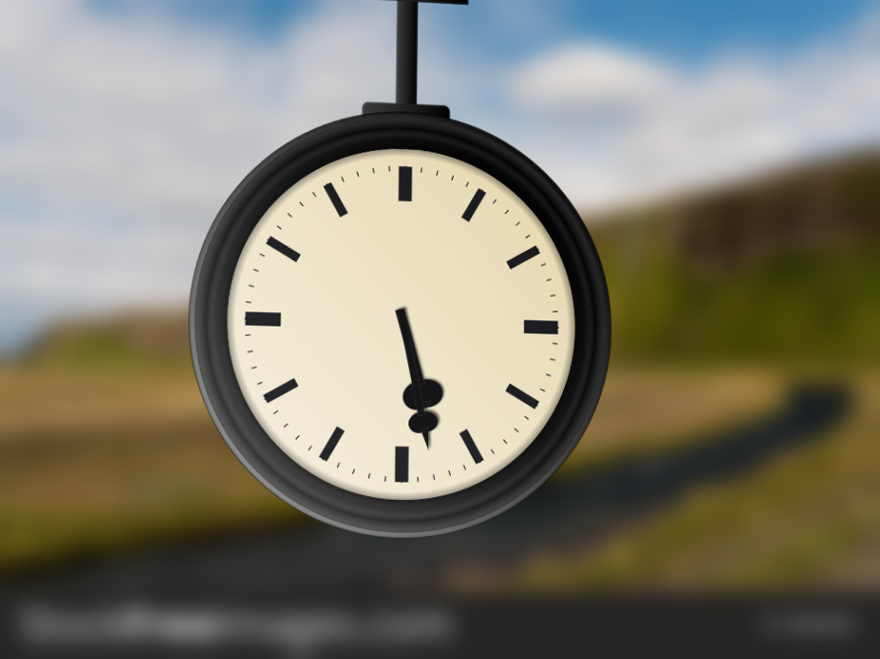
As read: 5h28
